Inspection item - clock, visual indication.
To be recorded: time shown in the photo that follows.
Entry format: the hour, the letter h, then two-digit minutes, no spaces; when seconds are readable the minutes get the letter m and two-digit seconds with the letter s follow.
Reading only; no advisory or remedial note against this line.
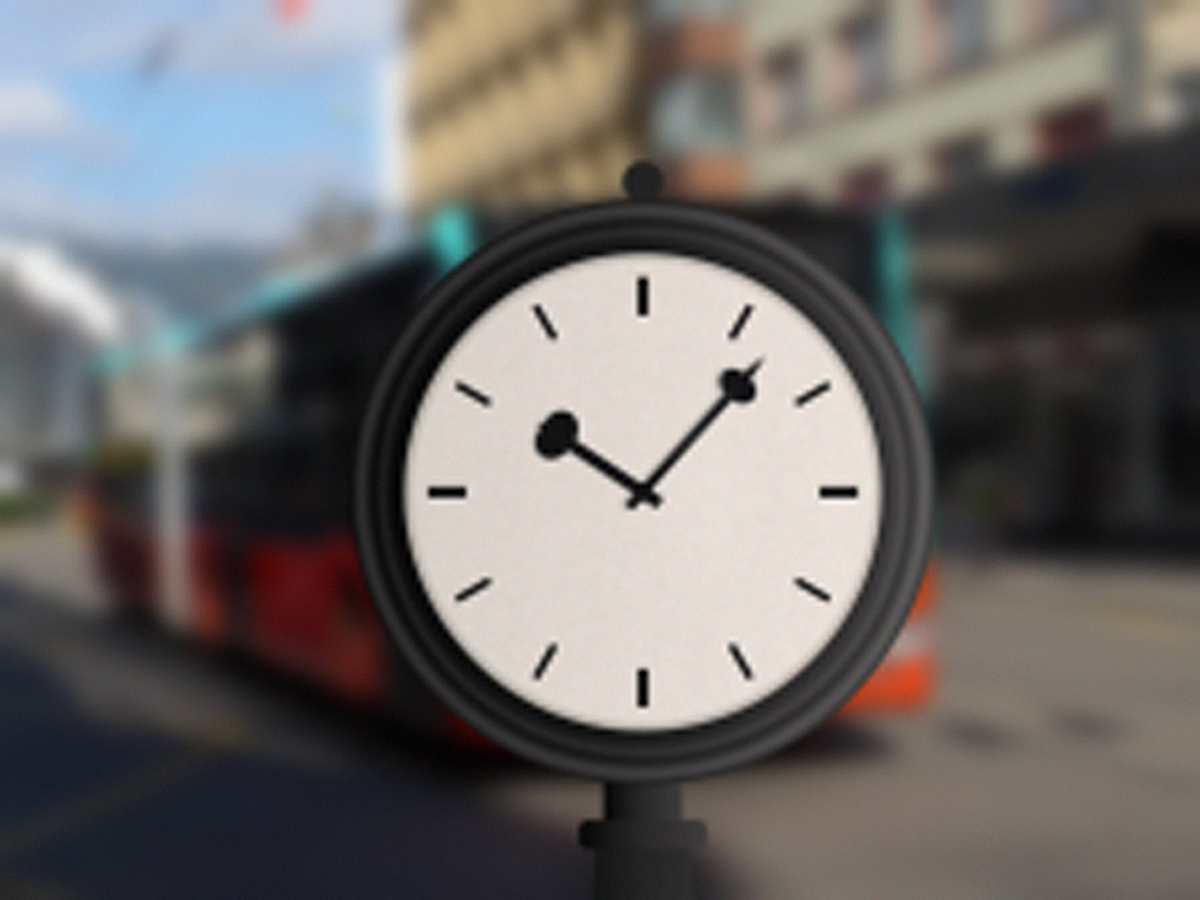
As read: 10h07
